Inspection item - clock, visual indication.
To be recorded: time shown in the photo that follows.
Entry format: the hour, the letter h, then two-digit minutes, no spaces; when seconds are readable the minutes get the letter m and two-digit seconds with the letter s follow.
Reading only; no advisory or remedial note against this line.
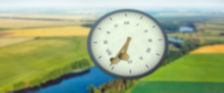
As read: 6h36
